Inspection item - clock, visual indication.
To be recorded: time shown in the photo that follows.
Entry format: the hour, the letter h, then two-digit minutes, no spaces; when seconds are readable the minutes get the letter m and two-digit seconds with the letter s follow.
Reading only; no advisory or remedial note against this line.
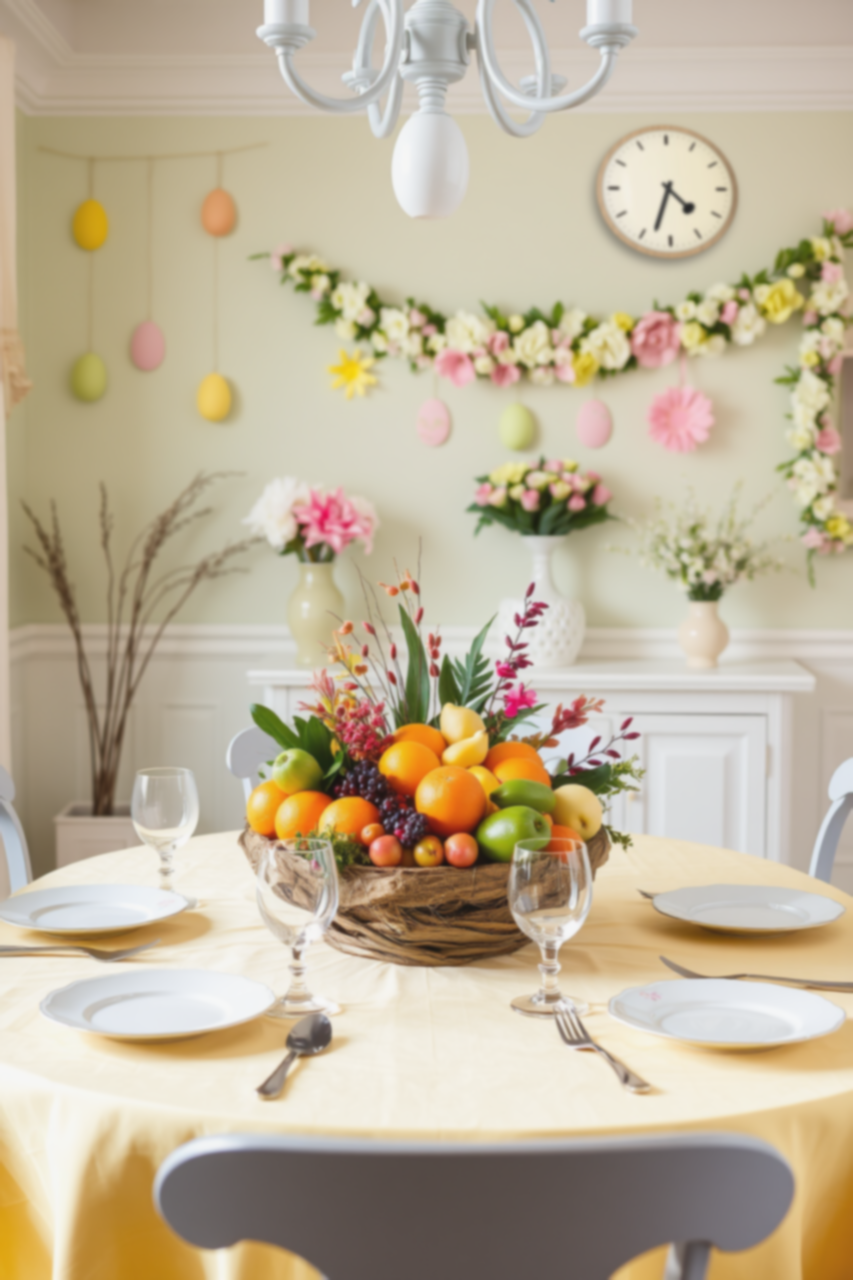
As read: 4h33
